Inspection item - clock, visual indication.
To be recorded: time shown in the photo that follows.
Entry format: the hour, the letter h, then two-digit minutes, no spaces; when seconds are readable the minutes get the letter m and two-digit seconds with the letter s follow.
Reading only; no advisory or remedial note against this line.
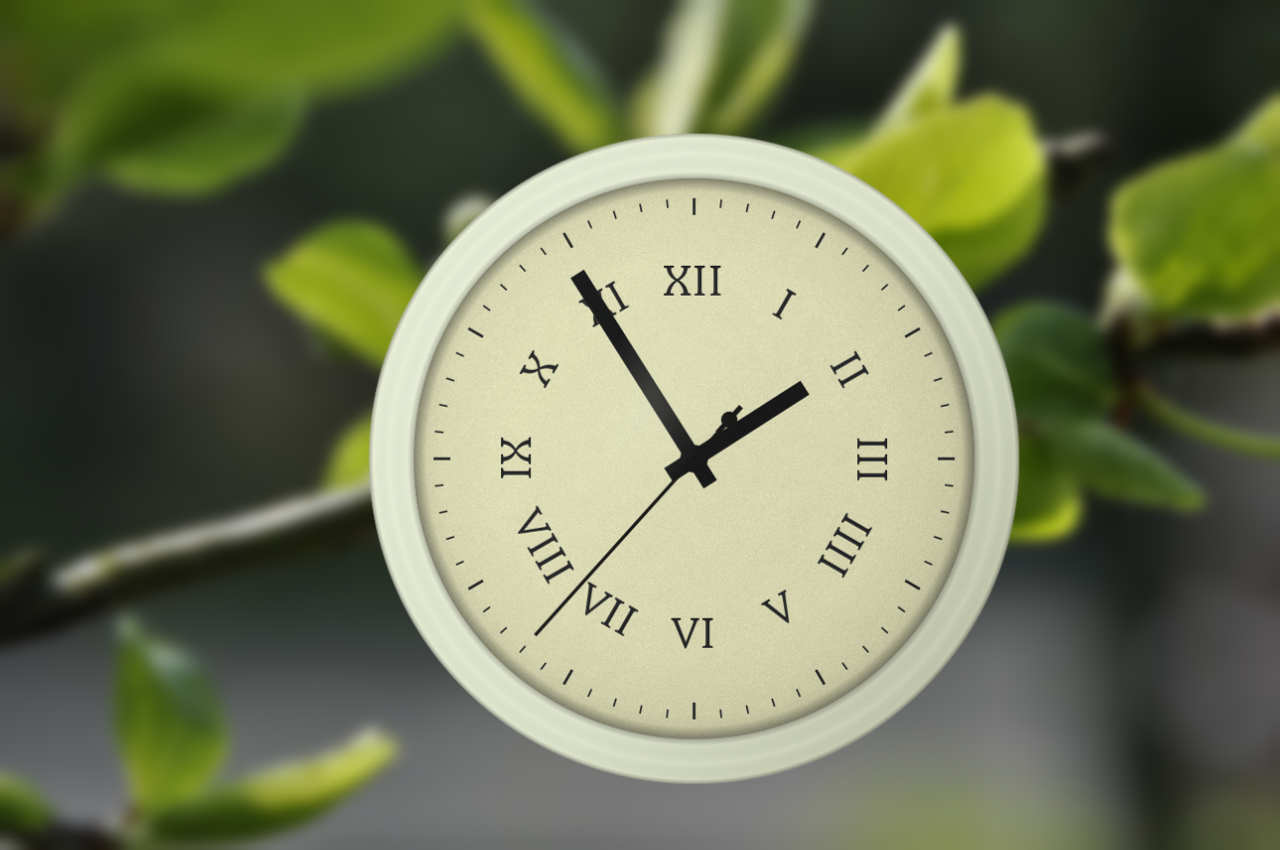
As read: 1h54m37s
